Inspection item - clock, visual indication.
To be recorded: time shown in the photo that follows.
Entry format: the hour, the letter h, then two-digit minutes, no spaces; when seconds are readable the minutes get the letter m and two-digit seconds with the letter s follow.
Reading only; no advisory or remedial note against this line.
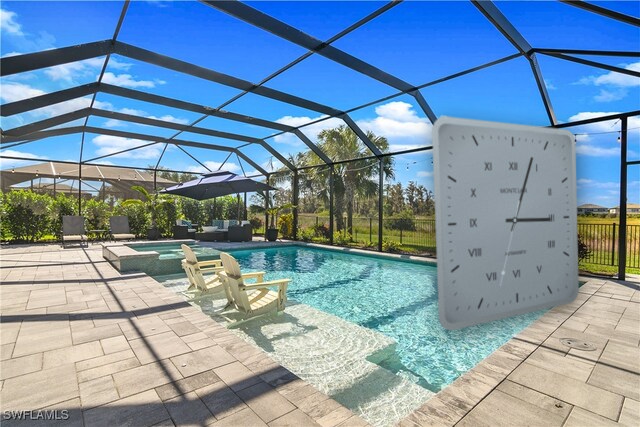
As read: 3h03m33s
